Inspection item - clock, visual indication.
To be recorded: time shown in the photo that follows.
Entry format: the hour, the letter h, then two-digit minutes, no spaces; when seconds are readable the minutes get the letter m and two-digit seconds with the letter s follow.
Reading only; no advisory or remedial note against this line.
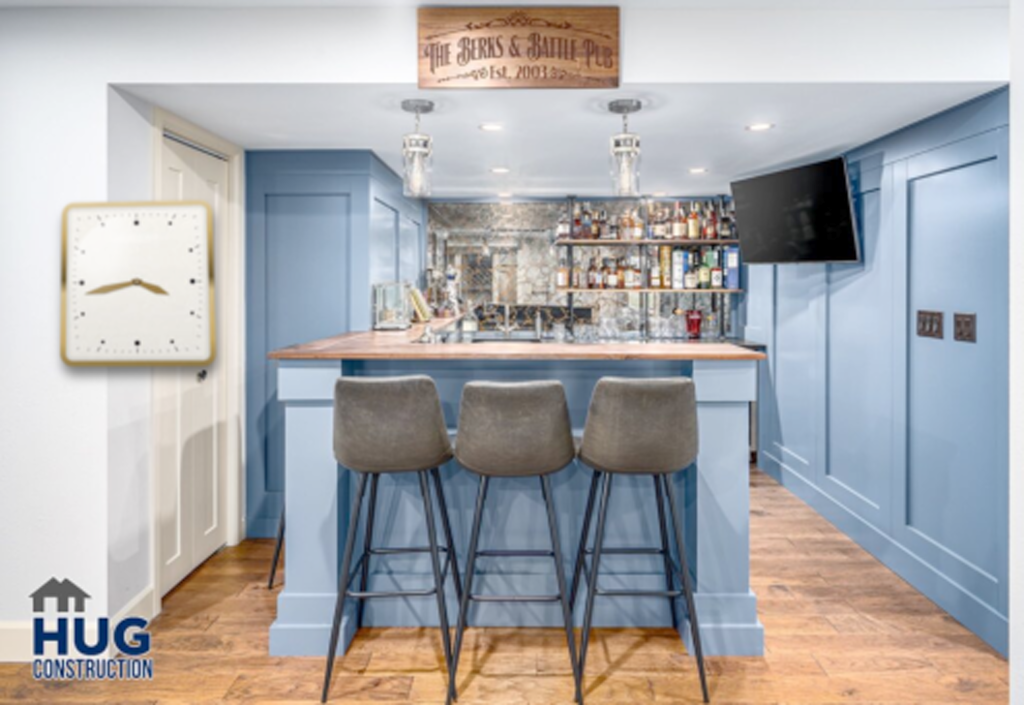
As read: 3h43
